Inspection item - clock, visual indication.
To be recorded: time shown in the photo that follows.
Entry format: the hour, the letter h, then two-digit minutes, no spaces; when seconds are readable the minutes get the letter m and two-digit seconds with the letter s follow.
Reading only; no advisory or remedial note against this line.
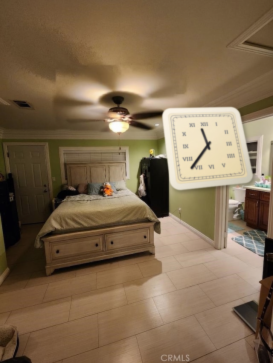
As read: 11h37
